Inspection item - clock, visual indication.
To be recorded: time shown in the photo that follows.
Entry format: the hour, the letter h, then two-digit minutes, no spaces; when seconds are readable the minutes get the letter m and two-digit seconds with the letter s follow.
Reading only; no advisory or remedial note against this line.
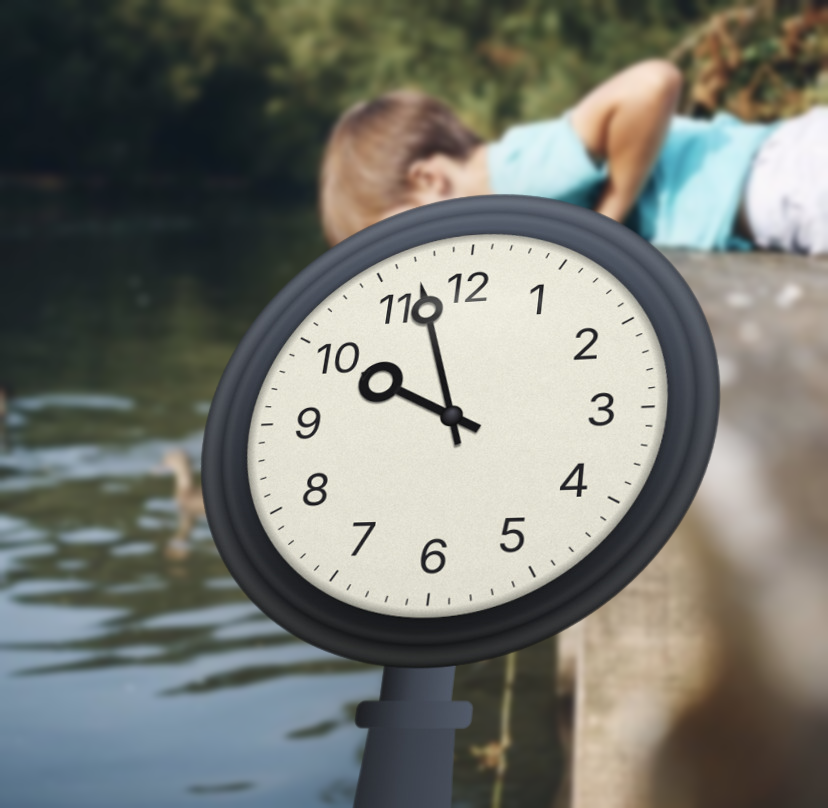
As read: 9h57
